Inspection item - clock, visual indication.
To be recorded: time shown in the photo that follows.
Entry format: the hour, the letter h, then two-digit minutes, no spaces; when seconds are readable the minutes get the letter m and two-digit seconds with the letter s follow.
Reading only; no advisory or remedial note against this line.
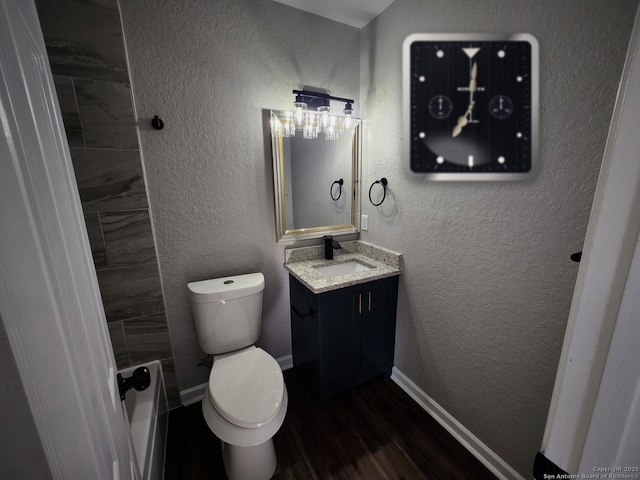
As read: 7h01
